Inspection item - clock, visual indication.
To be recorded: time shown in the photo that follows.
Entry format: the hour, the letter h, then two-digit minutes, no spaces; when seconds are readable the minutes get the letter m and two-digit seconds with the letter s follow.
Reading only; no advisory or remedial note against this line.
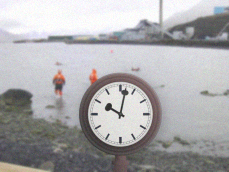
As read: 10h02
